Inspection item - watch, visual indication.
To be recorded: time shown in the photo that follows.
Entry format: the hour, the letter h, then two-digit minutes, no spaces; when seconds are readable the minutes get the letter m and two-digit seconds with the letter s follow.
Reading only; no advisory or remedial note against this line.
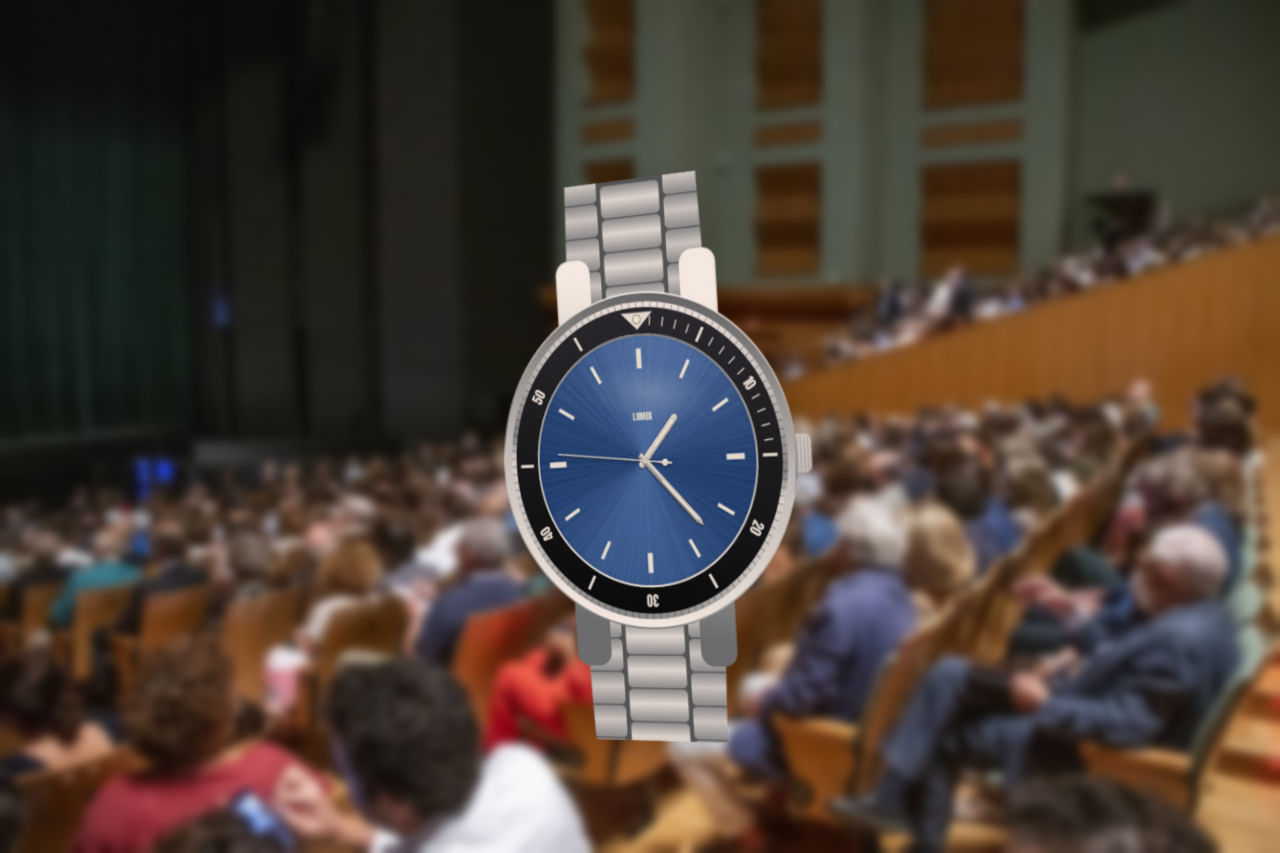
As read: 1h22m46s
